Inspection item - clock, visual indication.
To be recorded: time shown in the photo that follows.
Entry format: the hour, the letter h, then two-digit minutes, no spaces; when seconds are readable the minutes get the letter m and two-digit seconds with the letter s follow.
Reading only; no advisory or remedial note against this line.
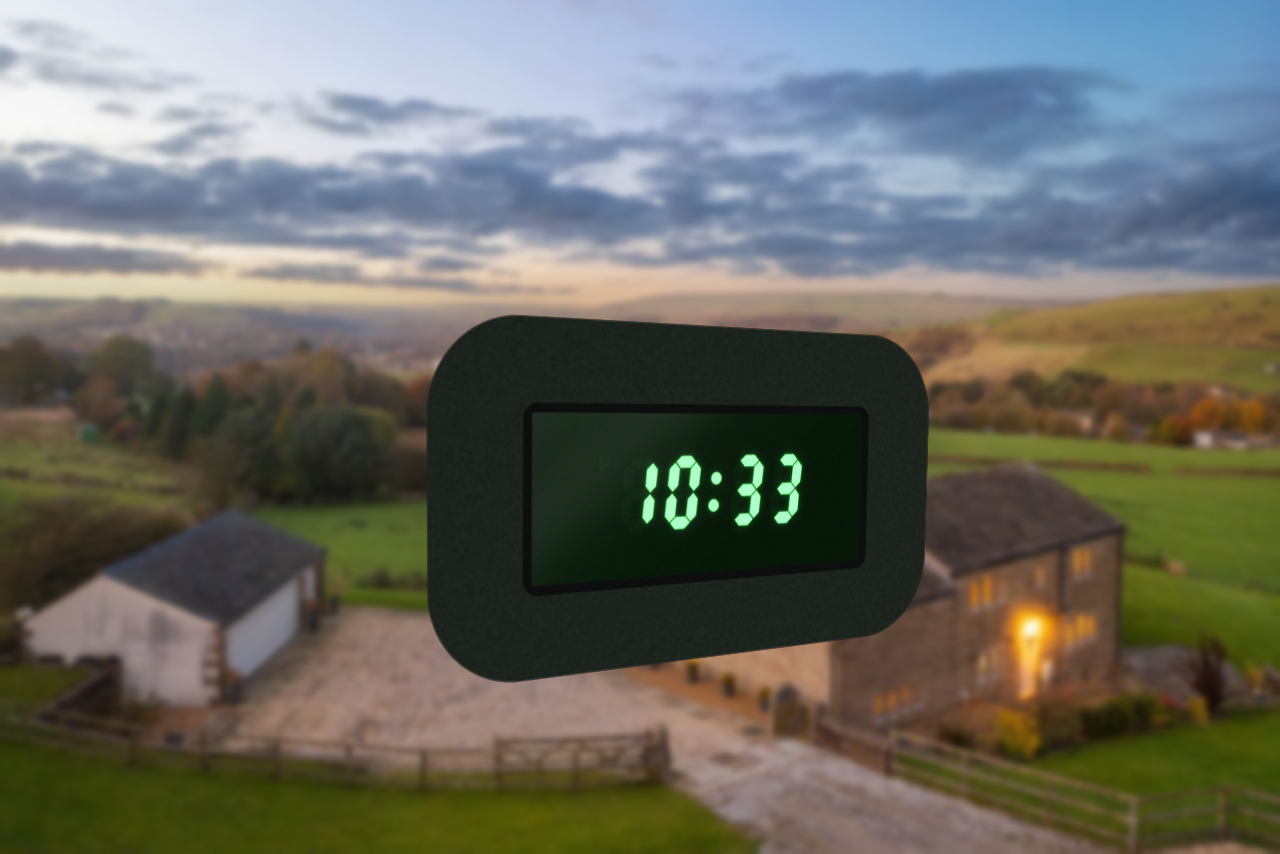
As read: 10h33
